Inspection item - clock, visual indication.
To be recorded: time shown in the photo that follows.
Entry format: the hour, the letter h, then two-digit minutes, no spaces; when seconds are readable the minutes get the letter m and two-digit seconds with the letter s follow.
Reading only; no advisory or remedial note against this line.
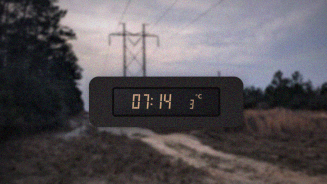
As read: 7h14
